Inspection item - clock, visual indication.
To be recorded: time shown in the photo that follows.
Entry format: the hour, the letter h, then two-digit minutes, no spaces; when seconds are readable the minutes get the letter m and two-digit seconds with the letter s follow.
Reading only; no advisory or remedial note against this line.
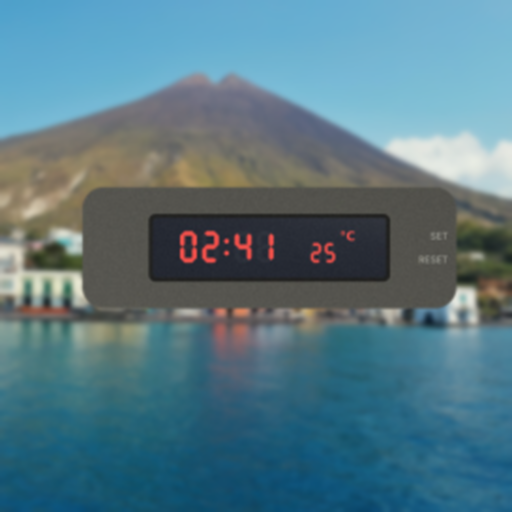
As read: 2h41
